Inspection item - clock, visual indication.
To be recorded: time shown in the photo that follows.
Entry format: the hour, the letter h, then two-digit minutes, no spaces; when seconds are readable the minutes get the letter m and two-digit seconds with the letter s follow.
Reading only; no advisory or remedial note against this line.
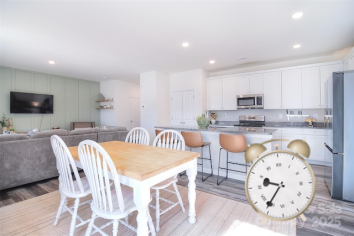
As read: 9h36
